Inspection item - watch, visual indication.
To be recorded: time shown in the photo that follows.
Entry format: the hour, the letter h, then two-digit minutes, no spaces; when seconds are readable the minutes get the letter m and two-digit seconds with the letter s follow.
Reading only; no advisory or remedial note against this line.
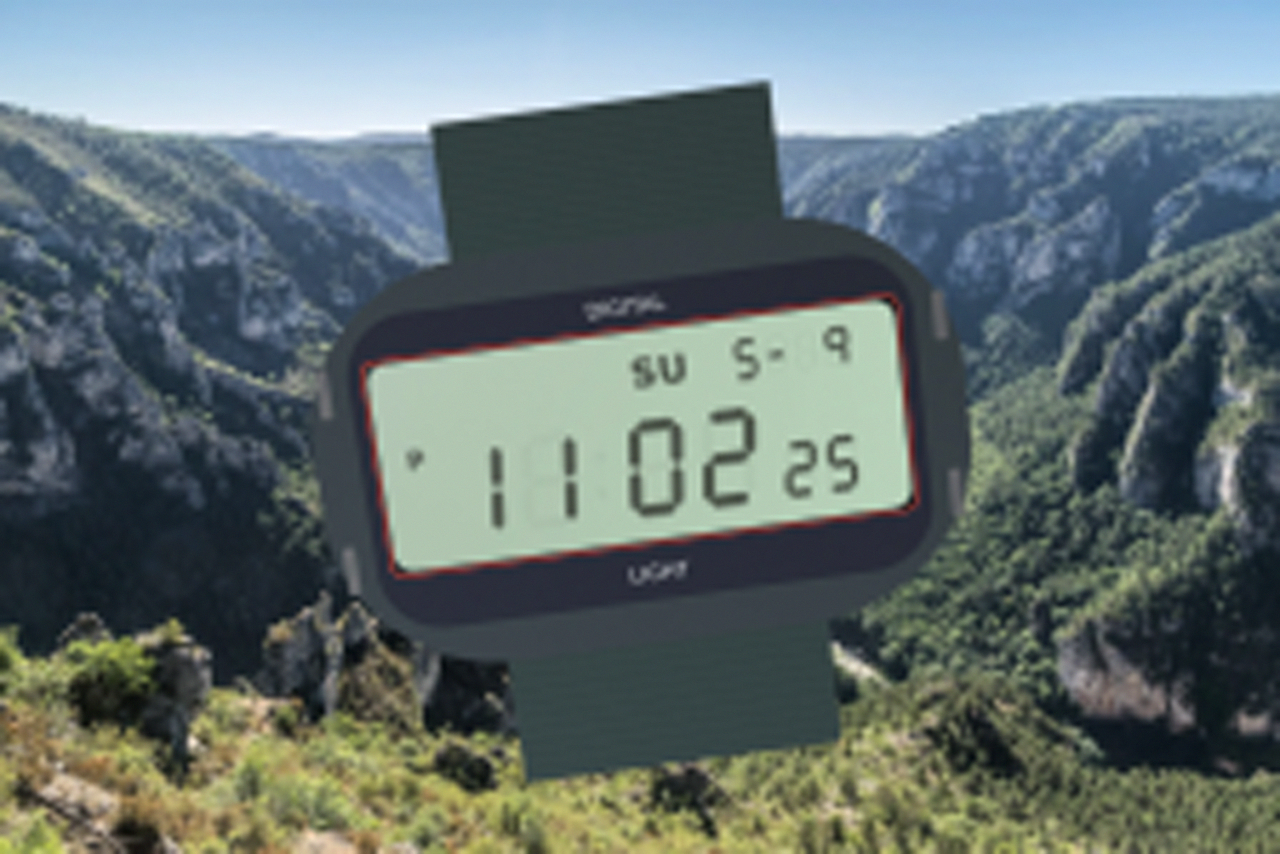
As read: 11h02m25s
